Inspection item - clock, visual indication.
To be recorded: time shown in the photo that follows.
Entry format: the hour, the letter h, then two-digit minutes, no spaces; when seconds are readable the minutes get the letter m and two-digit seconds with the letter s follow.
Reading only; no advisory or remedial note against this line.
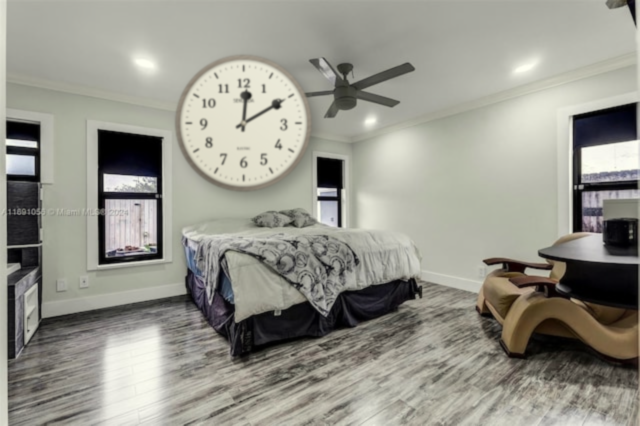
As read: 12h10
